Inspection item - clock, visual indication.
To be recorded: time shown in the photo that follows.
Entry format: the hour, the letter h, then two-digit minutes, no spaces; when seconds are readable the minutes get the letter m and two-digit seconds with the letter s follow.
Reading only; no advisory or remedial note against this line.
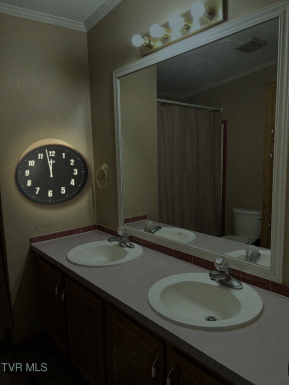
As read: 11h58
